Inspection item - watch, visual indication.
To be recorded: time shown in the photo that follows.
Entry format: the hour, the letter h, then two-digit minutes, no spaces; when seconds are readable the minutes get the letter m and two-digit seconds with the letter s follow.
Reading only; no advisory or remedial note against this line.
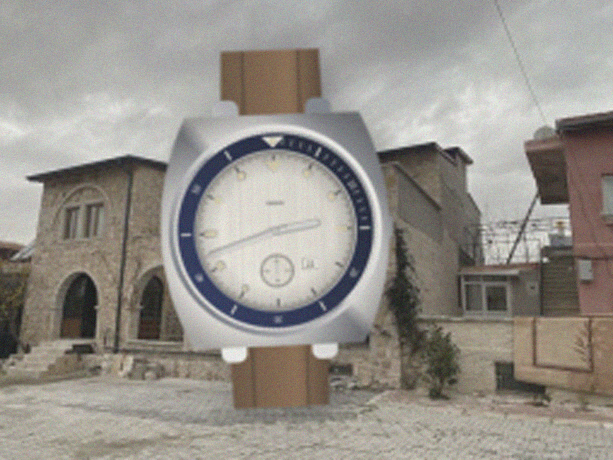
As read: 2h42
